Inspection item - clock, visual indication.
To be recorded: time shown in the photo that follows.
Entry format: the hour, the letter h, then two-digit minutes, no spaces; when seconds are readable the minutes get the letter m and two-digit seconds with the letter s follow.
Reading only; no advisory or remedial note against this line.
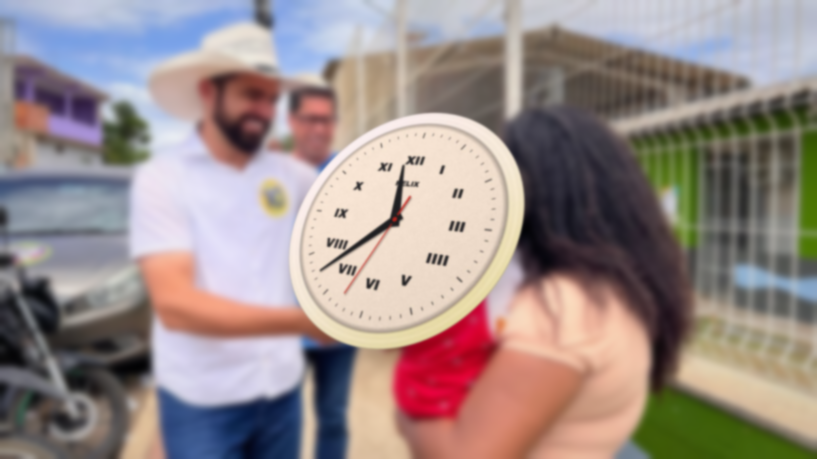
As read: 11h37m33s
